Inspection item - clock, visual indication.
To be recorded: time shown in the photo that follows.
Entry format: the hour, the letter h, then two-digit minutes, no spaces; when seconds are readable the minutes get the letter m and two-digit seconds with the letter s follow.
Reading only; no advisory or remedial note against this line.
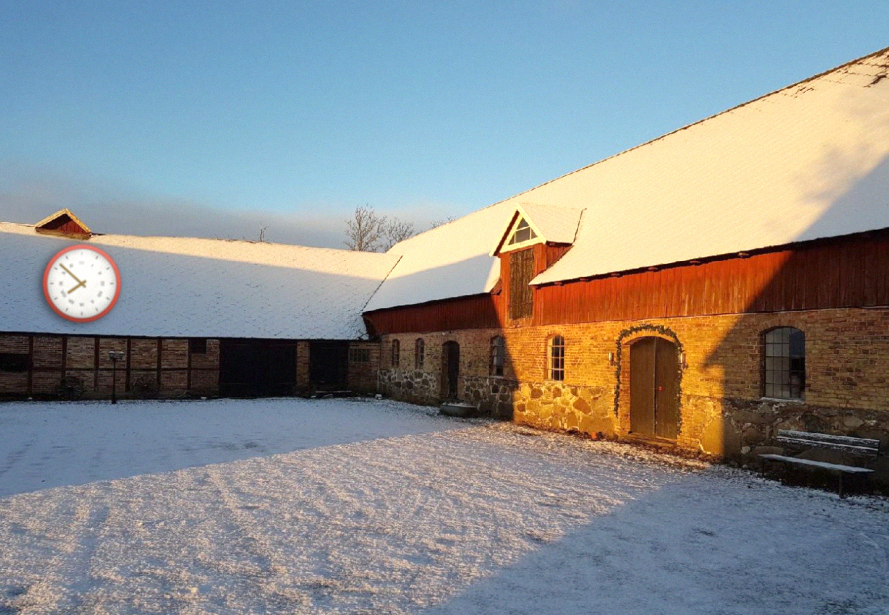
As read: 7h52
